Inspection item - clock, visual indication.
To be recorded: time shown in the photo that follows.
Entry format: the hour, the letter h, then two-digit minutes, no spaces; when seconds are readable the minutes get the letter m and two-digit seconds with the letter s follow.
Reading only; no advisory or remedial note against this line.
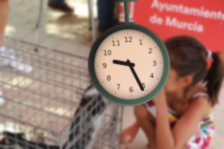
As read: 9h26
